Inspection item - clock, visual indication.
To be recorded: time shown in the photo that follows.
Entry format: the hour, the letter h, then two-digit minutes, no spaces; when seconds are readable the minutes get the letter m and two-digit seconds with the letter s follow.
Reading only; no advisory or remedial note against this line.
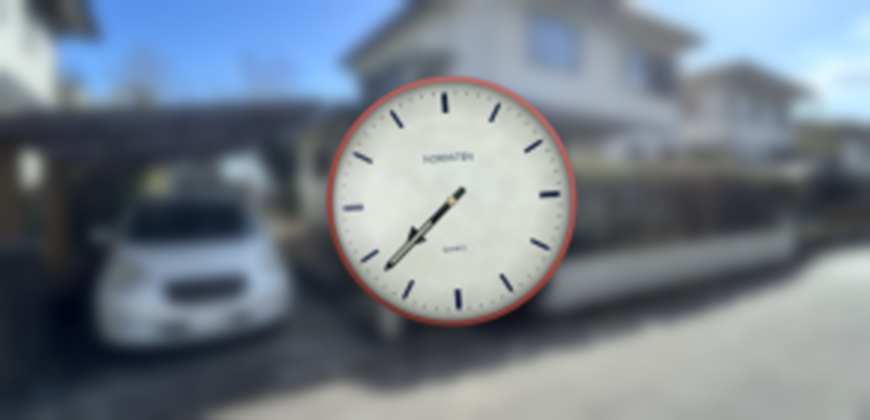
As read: 7h38
